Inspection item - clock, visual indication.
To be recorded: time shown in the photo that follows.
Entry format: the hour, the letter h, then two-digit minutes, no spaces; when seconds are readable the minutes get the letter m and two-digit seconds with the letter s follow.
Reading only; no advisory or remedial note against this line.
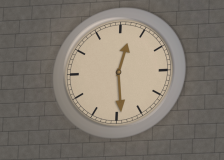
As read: 12h29
